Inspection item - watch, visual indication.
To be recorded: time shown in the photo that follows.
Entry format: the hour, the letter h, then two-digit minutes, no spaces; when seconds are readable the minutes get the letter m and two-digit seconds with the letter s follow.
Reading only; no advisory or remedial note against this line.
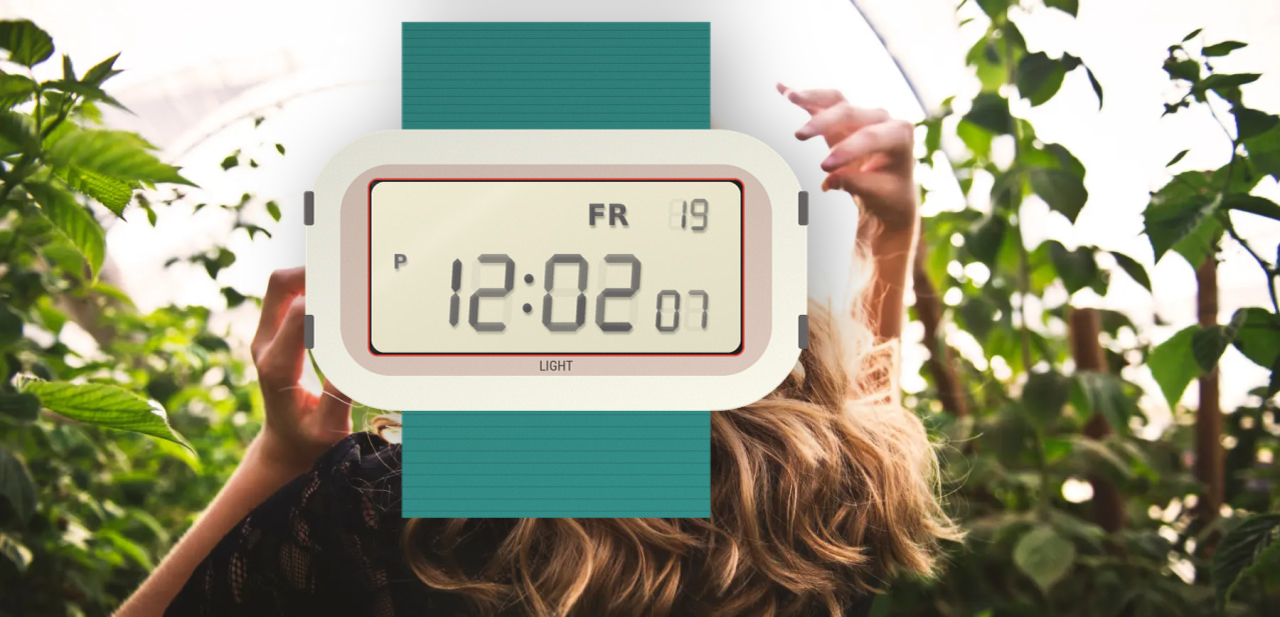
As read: 12h02m07s
